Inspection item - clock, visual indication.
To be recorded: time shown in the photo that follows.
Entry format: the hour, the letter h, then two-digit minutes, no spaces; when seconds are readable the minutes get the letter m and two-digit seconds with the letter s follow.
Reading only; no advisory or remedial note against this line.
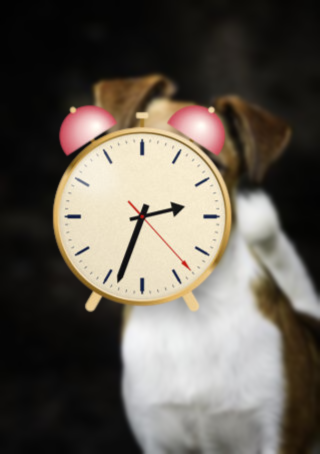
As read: 2h33m23s
